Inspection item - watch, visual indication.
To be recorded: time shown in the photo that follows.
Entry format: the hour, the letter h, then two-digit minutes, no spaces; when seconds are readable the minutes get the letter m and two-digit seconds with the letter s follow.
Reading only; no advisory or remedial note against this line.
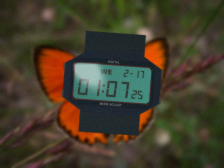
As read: 1h07
